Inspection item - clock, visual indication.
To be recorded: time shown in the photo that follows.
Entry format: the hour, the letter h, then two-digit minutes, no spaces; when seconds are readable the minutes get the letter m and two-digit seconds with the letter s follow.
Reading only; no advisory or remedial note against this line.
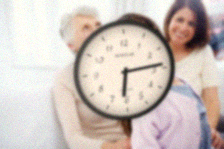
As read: 6h14
